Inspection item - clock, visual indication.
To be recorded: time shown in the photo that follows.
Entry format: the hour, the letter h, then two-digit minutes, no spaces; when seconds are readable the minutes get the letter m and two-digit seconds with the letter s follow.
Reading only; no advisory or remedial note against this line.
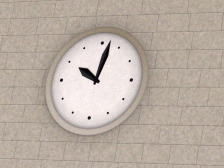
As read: 10h02
